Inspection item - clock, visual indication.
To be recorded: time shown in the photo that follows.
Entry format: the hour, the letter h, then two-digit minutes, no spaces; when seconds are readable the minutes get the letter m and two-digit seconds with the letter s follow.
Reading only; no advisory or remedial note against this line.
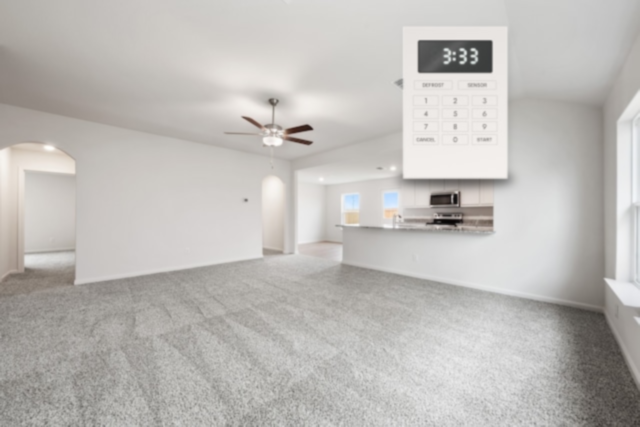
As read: 3h33
